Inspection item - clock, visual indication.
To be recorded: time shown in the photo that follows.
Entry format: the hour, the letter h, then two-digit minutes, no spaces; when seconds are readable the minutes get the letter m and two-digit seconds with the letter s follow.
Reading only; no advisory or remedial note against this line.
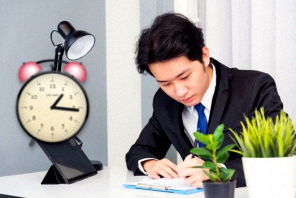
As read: 1h16
